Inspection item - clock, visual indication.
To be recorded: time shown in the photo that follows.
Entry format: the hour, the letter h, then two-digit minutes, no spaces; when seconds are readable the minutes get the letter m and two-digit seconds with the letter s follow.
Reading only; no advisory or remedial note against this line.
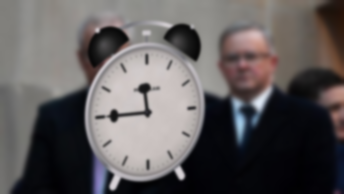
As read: 11h45
